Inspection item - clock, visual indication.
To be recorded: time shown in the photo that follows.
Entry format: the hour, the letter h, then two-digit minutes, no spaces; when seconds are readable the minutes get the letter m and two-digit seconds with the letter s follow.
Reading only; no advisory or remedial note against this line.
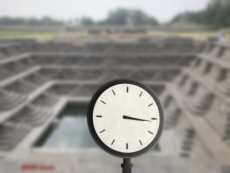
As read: 3h16
